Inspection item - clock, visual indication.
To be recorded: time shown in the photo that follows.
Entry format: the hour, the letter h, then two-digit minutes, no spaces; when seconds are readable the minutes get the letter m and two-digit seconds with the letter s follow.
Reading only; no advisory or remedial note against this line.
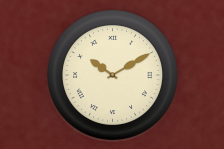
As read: 10h10
